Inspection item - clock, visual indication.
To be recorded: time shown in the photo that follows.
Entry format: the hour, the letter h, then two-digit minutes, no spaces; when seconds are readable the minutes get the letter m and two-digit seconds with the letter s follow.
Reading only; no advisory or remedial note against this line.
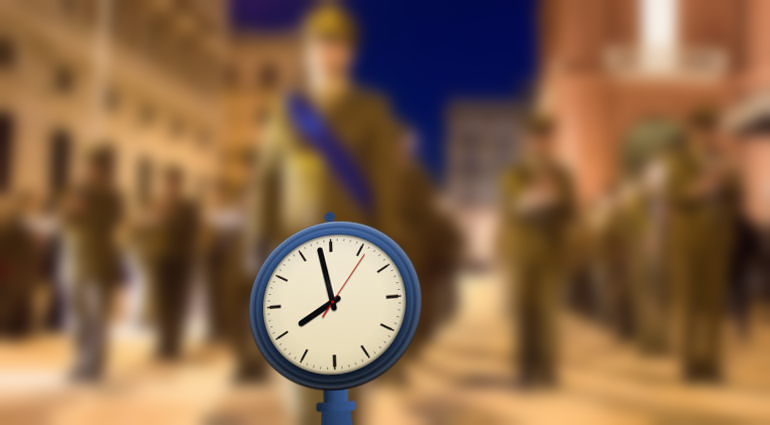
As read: 7h58m06s
